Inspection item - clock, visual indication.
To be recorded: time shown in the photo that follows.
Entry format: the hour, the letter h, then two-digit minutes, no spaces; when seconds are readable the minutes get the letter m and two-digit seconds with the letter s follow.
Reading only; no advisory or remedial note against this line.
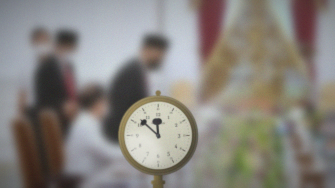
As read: 11h52
